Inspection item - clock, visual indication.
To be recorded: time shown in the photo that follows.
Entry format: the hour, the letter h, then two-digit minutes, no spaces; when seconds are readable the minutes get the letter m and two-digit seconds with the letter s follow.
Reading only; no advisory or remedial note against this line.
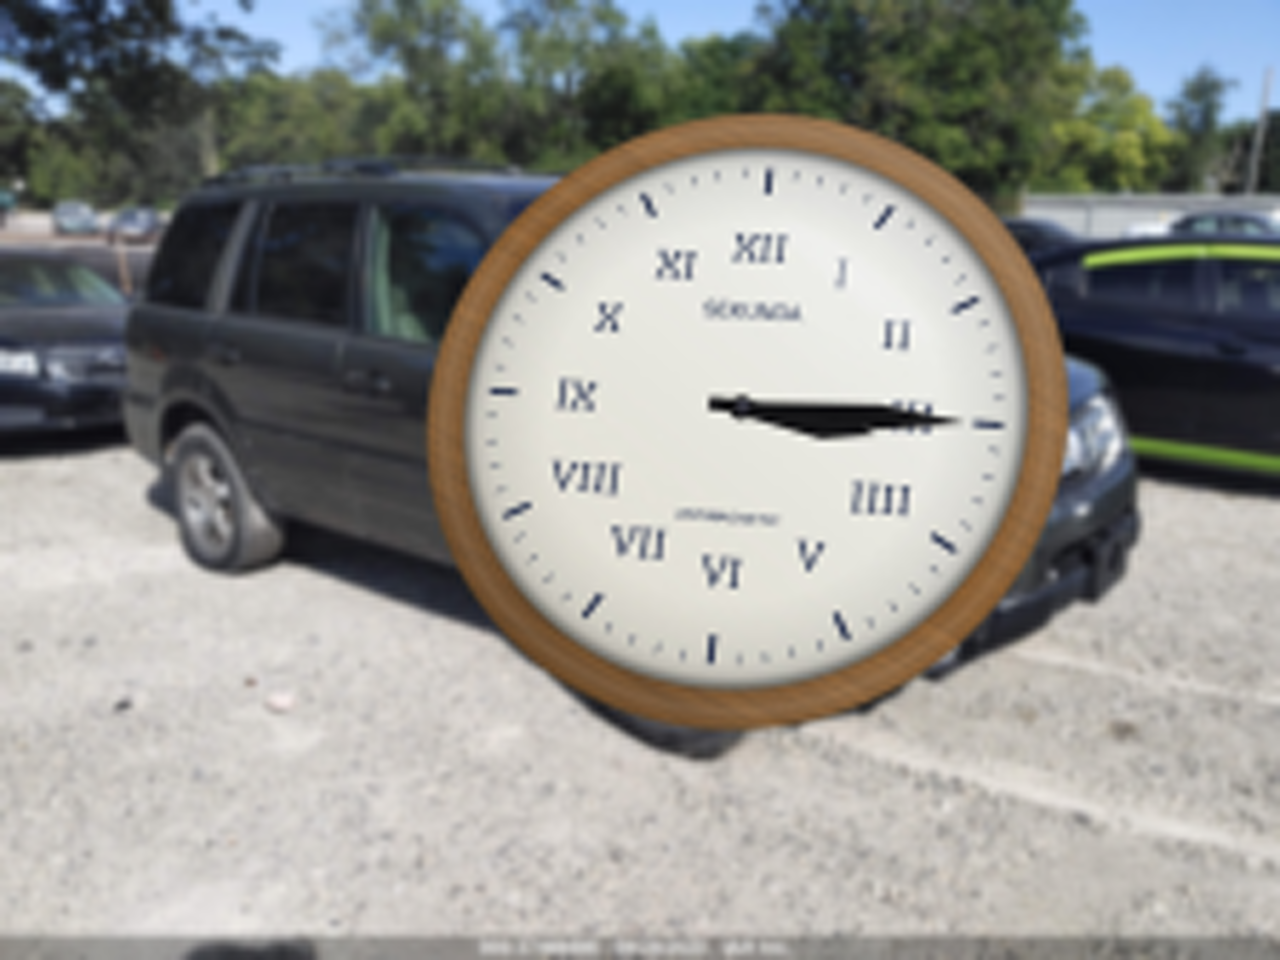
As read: 3h15
